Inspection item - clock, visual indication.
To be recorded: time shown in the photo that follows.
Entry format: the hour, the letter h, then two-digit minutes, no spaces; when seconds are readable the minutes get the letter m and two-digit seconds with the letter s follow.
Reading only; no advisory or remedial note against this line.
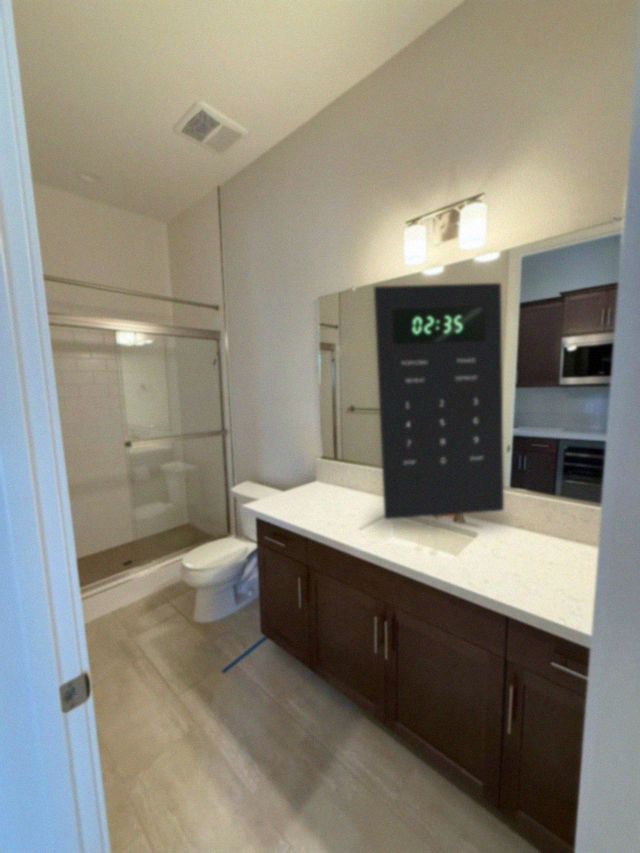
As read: 2h35
